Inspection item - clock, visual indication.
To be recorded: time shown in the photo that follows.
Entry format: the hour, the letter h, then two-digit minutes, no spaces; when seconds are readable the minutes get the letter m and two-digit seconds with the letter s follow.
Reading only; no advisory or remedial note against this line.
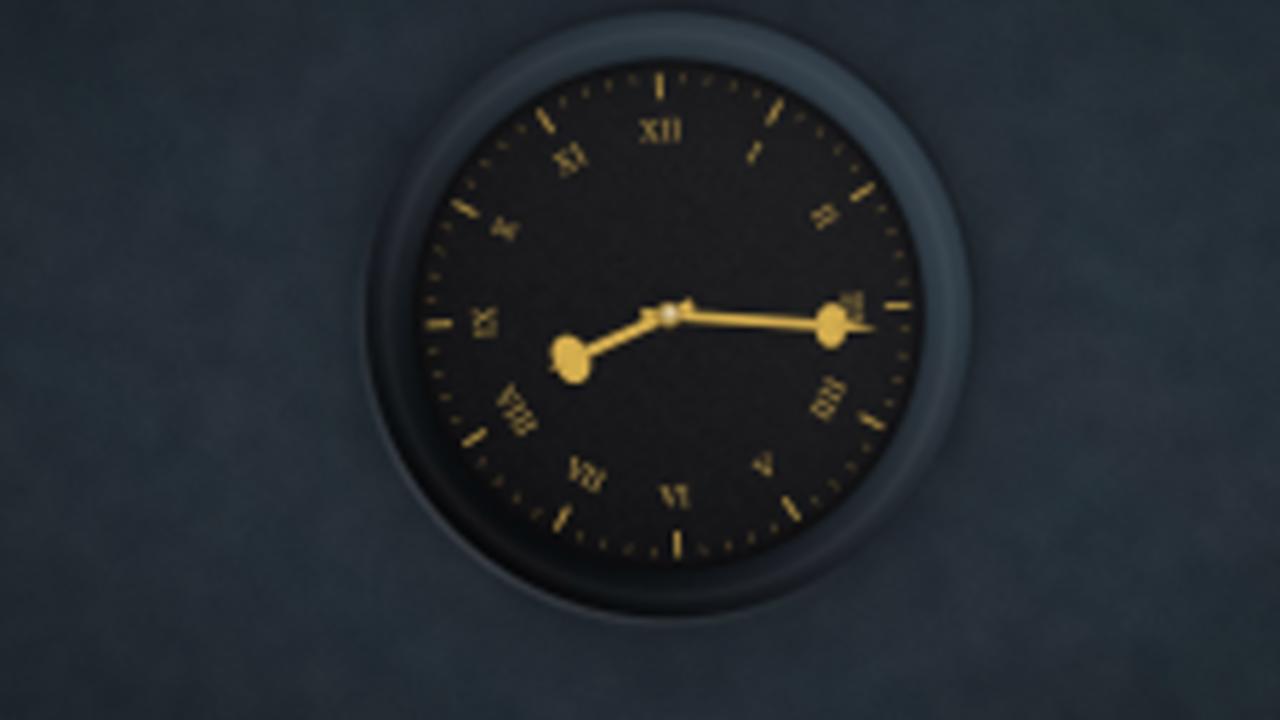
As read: 8h16
